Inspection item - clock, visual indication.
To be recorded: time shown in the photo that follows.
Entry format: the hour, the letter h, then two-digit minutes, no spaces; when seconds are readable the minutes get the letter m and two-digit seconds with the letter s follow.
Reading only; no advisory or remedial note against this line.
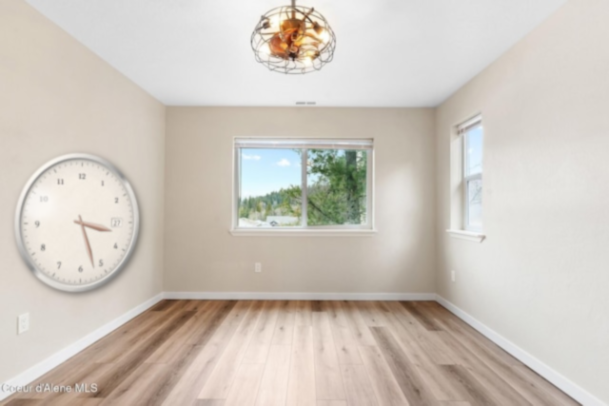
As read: 3h27
